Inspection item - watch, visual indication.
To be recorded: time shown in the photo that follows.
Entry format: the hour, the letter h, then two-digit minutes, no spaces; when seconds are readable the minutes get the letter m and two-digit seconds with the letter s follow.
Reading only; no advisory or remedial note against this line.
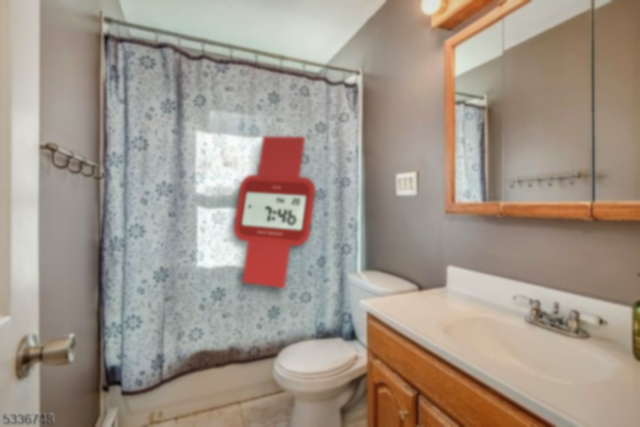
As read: 7h46
